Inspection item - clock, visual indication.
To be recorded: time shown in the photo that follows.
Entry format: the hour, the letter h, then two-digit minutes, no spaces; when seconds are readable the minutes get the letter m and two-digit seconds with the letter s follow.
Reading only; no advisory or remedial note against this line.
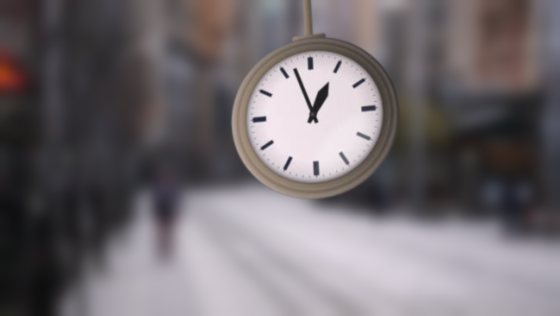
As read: 12h57
